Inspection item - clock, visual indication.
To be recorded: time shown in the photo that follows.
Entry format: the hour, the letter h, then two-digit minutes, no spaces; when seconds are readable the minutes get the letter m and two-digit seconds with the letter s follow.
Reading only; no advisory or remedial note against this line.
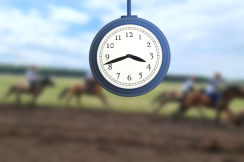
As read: 3h42
